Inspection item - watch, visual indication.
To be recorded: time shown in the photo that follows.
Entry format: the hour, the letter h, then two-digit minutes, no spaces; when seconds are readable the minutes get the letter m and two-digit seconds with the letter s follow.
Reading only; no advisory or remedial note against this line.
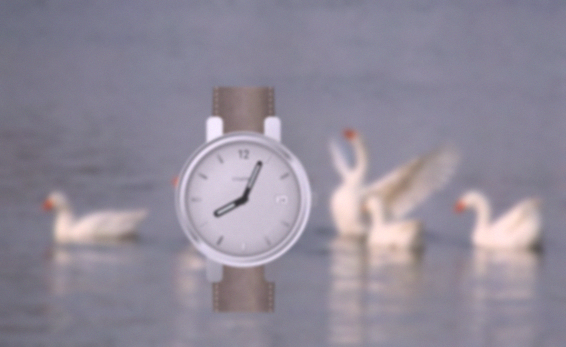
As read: 8h04
